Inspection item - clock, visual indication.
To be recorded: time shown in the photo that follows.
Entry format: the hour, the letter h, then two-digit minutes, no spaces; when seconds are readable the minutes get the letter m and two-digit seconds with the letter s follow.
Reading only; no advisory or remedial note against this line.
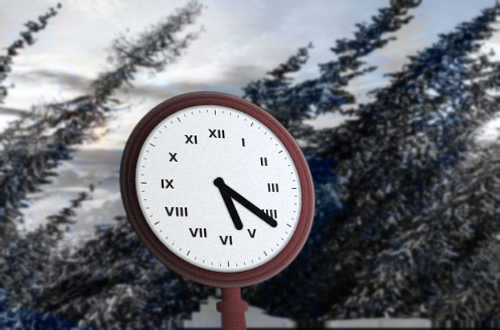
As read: 5h21
